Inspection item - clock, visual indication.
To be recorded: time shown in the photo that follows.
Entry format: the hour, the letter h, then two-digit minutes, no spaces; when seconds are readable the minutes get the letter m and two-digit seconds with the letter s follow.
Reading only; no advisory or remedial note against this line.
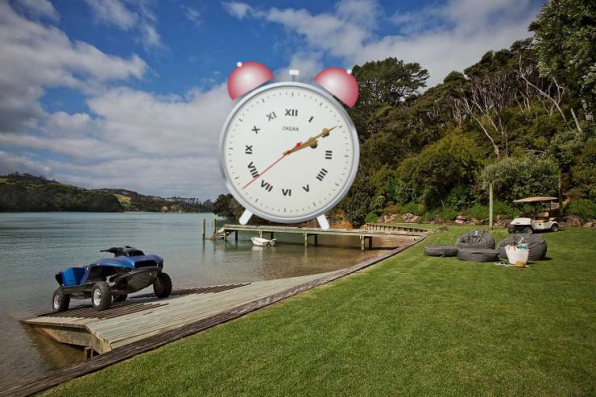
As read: 2h09m38s
